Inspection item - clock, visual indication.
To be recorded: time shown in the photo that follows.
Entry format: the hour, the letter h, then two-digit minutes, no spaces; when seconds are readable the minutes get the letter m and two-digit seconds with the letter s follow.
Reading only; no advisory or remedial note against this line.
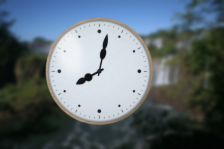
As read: 8h02
